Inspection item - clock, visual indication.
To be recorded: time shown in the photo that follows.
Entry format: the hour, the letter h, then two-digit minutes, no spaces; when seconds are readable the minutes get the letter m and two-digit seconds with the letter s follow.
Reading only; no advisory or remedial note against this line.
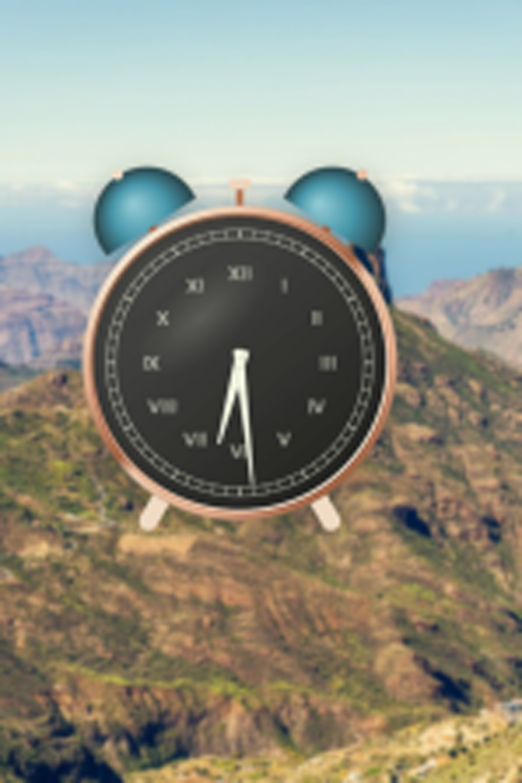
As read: 6h29
